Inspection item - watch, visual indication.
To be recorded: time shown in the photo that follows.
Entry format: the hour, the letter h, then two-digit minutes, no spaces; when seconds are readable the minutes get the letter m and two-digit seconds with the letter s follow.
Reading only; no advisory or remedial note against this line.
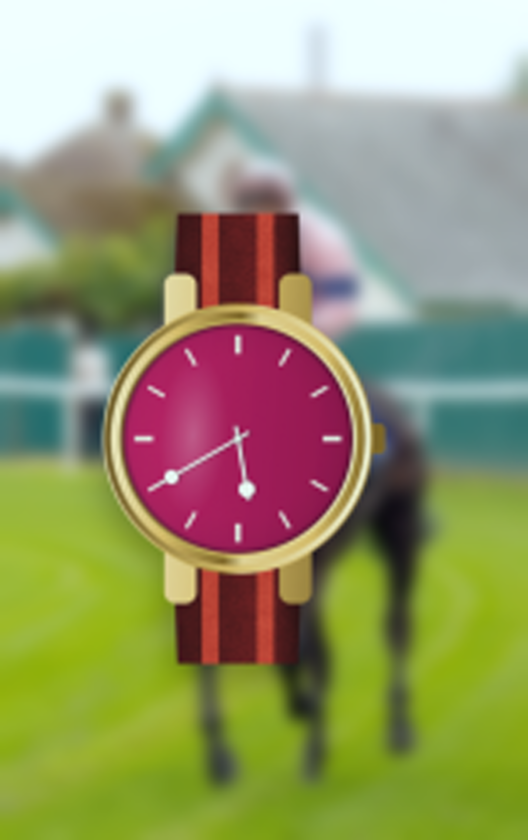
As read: 5h40
